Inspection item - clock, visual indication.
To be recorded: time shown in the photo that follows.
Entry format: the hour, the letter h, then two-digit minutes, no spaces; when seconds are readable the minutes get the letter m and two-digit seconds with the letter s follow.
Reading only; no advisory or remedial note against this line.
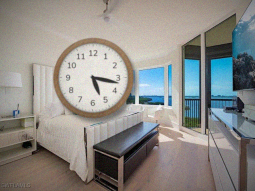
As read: 5h17
